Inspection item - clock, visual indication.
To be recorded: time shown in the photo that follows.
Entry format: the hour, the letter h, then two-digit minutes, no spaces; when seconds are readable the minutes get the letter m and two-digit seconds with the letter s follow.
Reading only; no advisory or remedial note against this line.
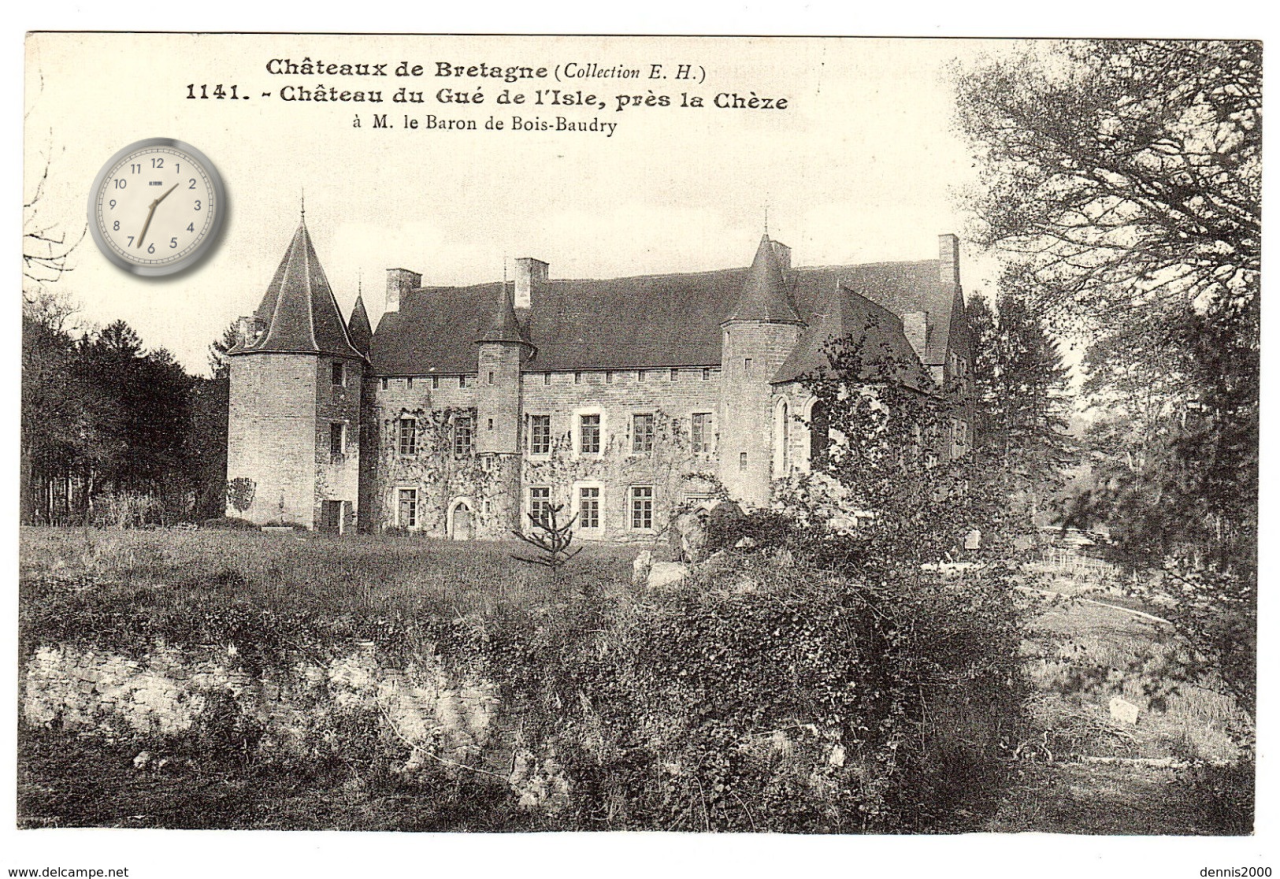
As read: 1h33
